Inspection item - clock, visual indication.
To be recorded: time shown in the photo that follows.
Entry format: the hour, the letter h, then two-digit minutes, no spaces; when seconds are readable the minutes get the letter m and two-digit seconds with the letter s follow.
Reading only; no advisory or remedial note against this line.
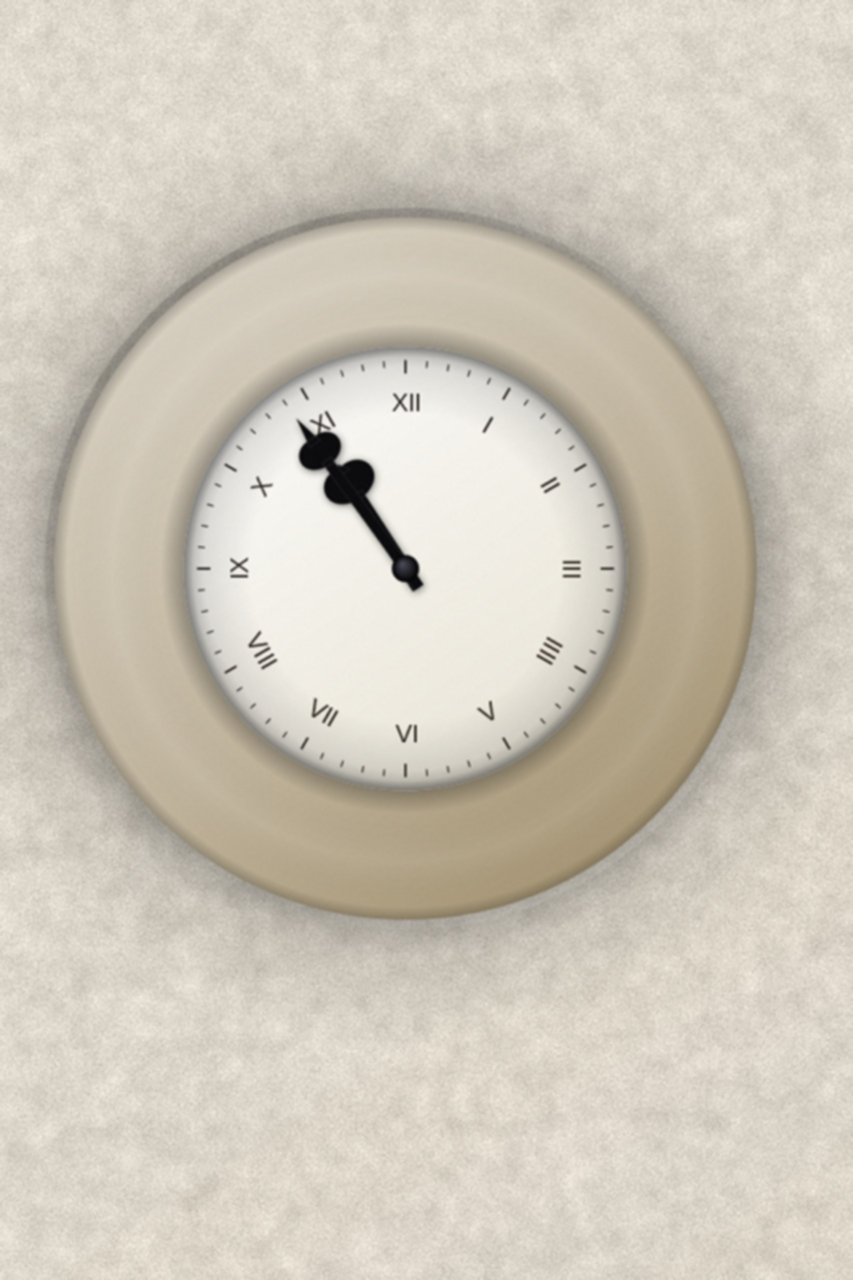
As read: 10h54
